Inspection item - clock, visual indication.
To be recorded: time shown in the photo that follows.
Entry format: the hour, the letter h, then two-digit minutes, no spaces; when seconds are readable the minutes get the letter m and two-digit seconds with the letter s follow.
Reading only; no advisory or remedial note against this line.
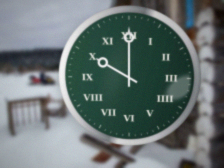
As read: 10h00
